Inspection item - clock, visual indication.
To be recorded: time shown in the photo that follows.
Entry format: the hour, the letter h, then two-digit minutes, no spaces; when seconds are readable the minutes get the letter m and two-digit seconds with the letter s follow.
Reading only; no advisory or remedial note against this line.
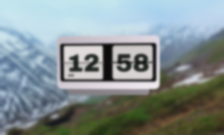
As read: 12h58
